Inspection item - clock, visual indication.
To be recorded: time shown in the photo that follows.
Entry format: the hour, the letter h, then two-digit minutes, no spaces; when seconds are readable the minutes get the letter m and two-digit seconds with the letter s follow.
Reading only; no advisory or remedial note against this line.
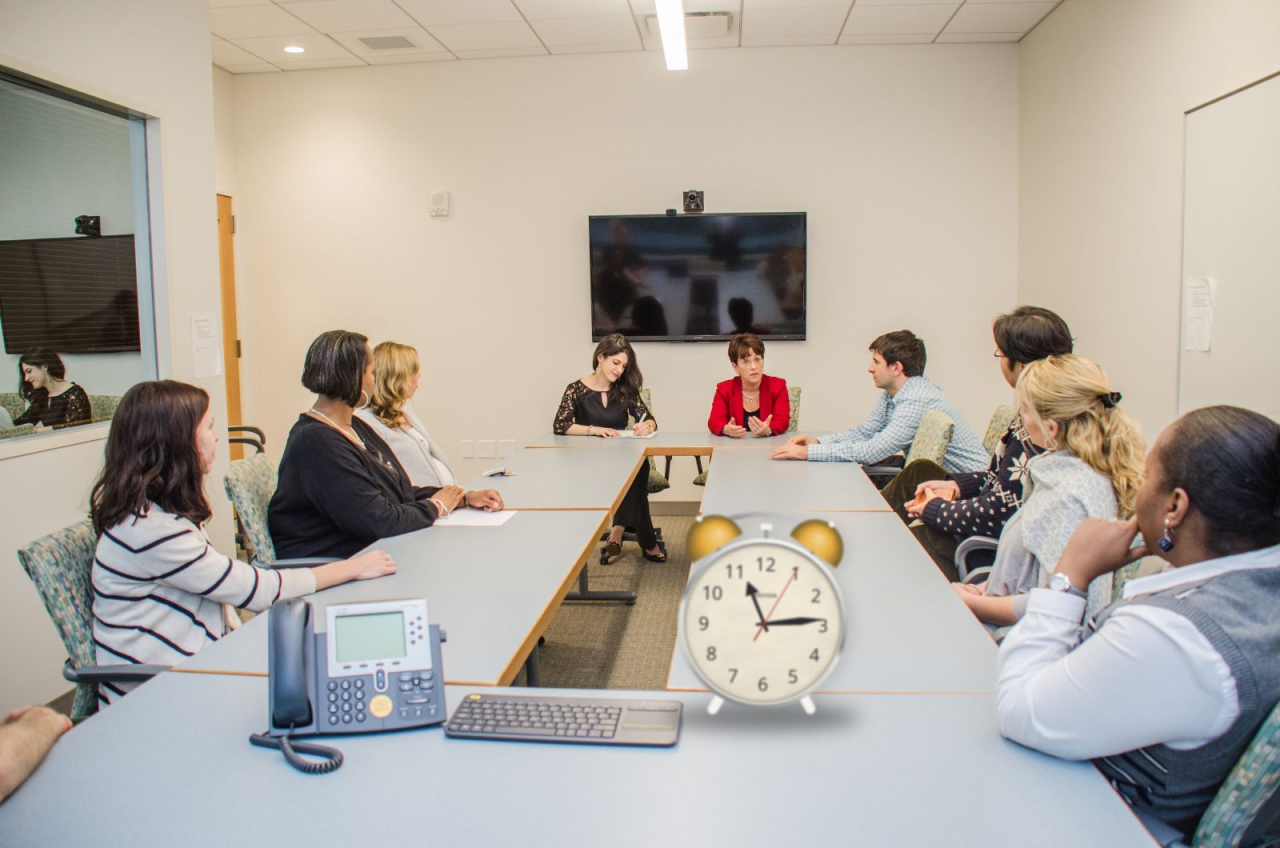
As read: 11h14m05s
